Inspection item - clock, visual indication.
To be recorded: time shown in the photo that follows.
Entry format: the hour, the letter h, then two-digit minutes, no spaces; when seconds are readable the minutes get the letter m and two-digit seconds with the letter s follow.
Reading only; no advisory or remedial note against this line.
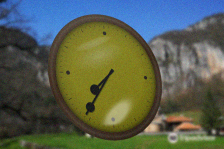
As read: 7h36
